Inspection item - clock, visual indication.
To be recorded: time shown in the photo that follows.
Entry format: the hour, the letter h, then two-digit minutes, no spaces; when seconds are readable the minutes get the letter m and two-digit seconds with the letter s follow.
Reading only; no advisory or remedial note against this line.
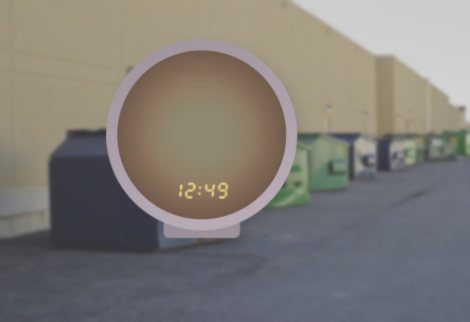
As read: 12h49
